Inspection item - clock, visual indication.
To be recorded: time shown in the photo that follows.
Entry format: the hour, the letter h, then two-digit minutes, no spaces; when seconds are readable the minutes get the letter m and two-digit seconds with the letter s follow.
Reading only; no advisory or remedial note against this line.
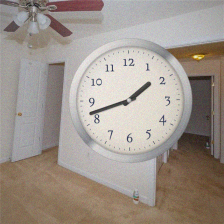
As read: 1h42
